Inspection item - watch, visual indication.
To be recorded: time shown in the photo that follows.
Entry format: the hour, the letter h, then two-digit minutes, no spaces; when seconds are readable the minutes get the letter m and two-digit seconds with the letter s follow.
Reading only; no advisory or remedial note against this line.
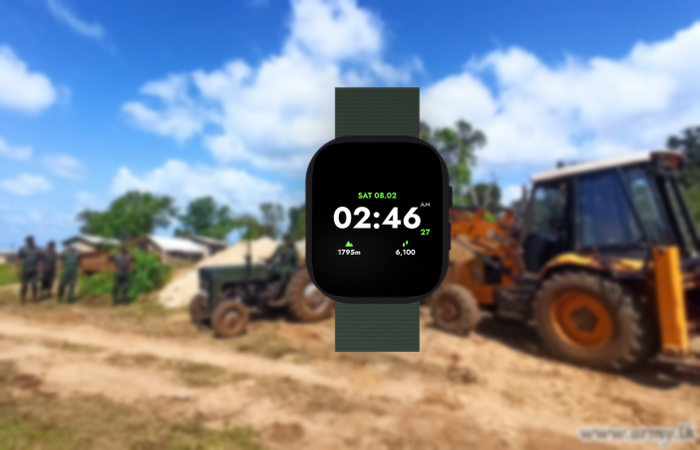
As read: 2h46m27s
